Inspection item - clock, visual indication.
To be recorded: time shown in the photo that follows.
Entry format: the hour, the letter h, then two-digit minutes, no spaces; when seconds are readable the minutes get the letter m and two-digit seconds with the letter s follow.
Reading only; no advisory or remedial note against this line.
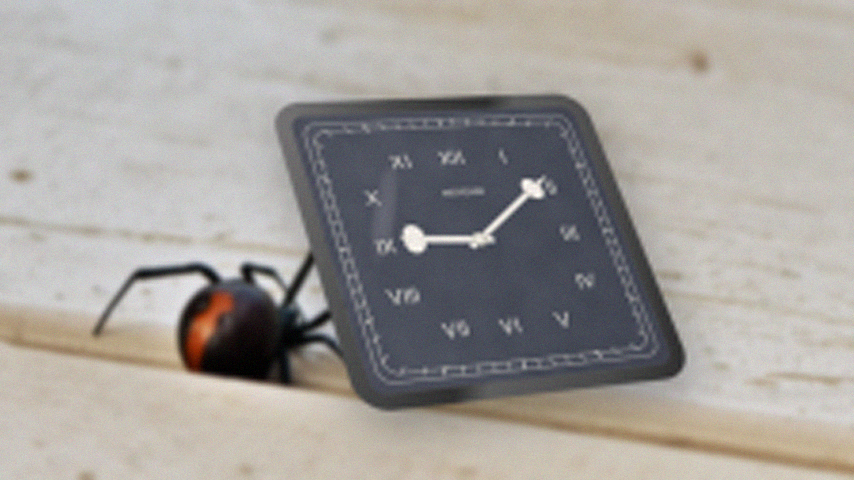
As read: 9h09
